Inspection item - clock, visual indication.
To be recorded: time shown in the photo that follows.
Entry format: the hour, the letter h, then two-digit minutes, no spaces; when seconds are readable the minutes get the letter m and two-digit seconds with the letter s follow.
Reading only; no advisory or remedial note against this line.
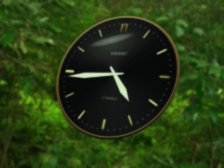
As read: 4h44
